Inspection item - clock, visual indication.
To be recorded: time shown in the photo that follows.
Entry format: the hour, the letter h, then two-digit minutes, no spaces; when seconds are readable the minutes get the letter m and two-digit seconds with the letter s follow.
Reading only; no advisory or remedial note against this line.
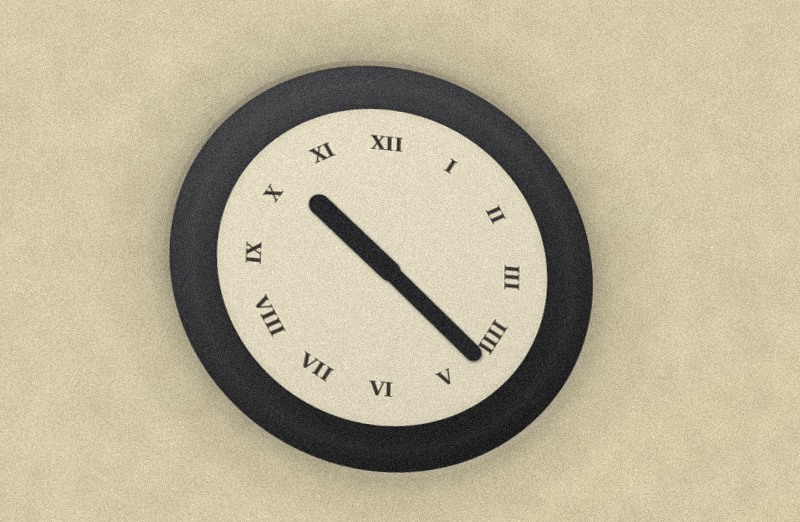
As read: 10h22
